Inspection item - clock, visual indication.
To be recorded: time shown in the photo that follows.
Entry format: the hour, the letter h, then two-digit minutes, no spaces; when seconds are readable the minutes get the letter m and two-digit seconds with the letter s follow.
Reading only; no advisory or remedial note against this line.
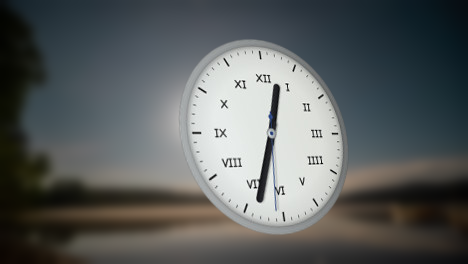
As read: 12h33m31s
